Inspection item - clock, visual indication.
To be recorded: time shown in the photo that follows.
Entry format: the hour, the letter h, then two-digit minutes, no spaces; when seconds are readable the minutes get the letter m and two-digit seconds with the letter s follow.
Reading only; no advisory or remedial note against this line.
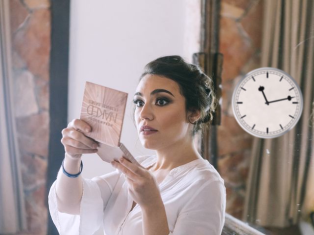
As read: 11h13
